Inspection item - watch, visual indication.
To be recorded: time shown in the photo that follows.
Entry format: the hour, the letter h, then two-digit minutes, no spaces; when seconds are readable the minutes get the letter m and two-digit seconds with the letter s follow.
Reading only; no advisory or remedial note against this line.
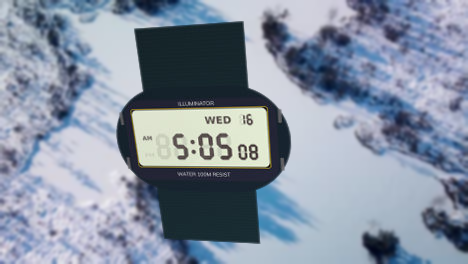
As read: 5h05m08s
